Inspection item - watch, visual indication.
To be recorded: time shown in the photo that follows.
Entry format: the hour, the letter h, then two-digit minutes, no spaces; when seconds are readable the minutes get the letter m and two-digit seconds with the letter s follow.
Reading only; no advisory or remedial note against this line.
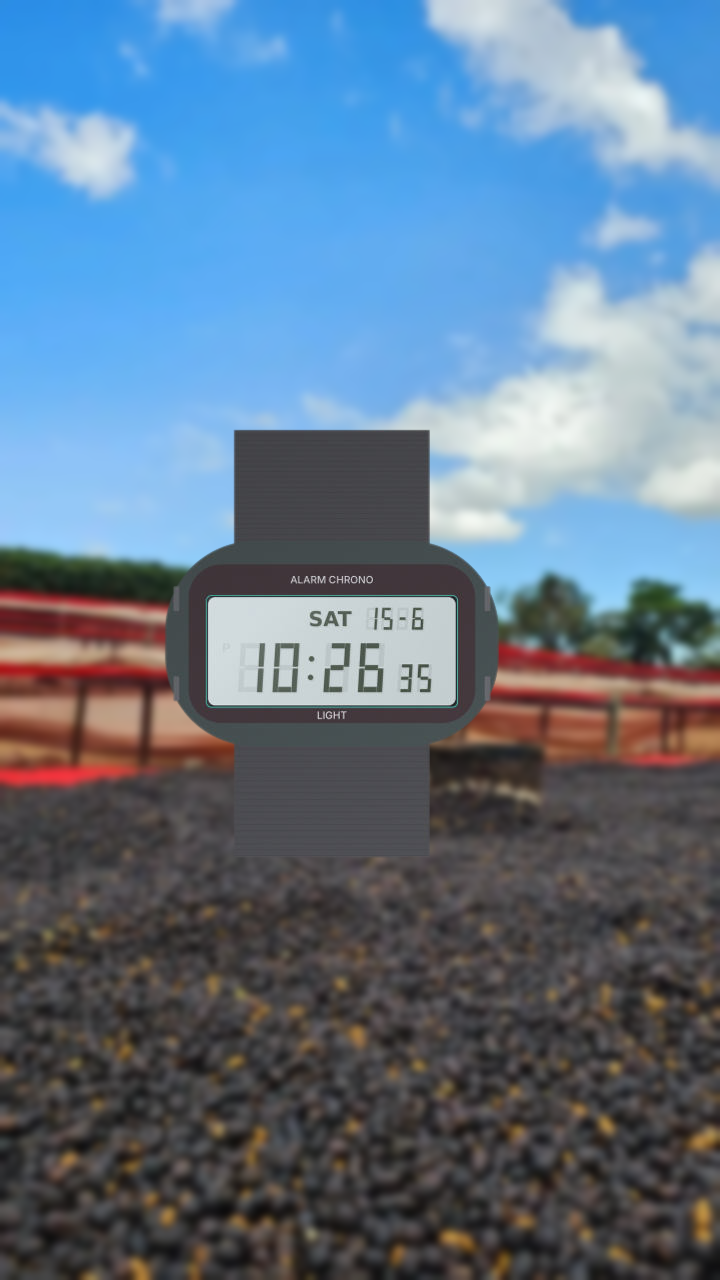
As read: 10h26m35s
